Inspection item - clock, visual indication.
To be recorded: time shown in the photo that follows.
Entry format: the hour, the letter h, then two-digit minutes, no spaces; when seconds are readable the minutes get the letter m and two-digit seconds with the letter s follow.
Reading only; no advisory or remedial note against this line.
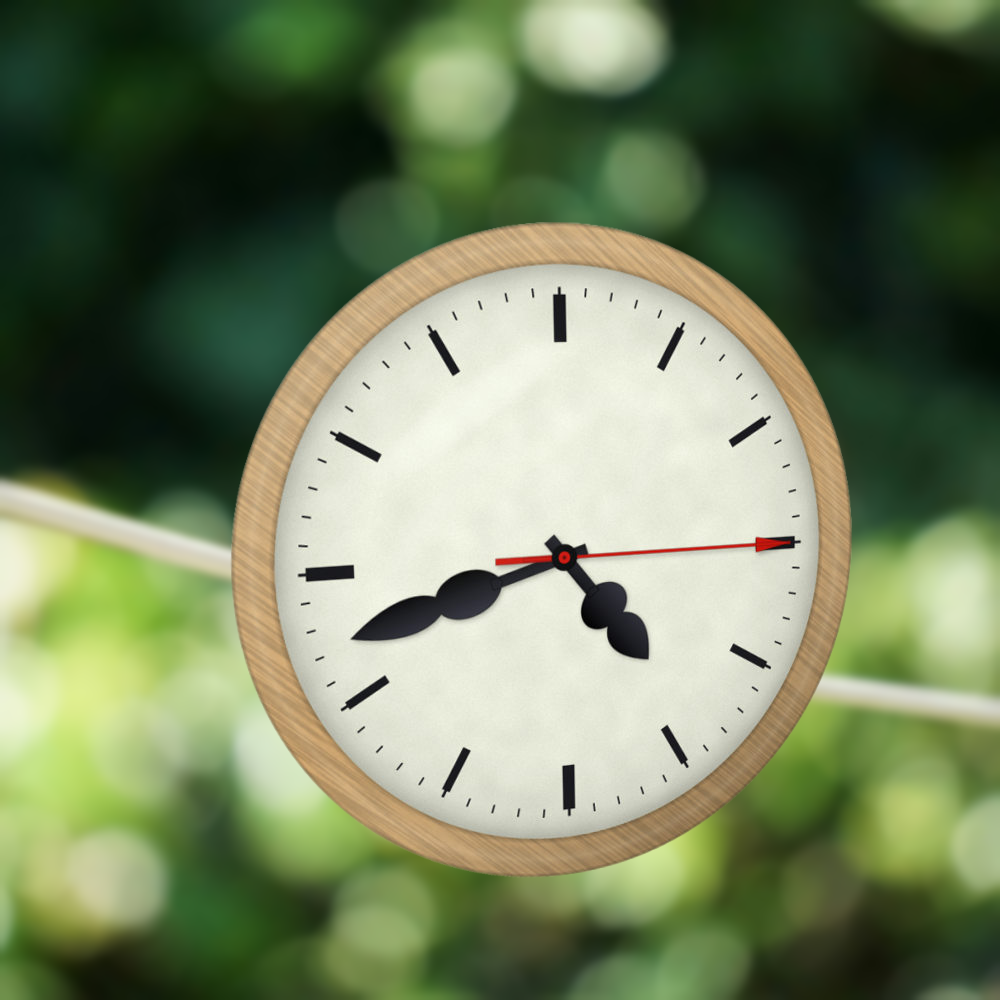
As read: 4h42m15s
